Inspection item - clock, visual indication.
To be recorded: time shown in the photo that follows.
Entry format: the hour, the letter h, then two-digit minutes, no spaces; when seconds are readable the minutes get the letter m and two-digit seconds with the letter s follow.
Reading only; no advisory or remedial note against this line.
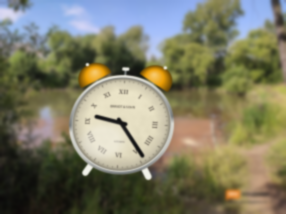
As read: 9h24
